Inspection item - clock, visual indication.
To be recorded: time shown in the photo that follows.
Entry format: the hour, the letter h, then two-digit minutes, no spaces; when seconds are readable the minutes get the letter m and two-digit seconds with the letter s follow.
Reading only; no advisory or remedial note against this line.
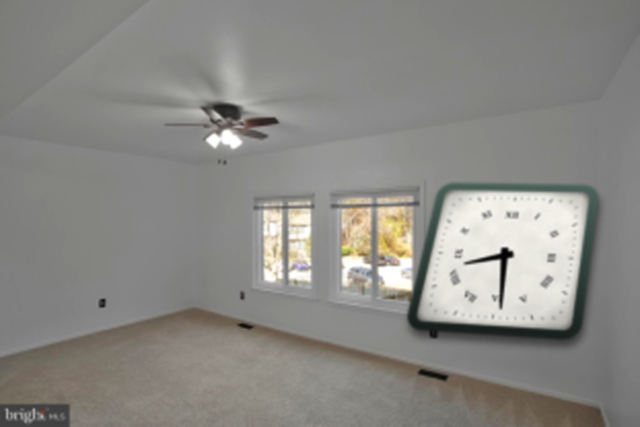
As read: 8h29
